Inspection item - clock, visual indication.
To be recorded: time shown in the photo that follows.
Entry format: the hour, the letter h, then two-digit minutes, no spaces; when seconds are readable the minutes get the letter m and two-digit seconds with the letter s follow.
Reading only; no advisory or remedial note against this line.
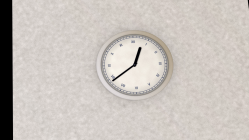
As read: 12h39
